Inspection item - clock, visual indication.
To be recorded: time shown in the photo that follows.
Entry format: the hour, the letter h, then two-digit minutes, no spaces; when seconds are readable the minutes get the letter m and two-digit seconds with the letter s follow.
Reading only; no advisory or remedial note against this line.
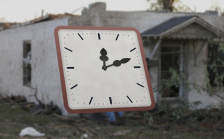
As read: 12h12
